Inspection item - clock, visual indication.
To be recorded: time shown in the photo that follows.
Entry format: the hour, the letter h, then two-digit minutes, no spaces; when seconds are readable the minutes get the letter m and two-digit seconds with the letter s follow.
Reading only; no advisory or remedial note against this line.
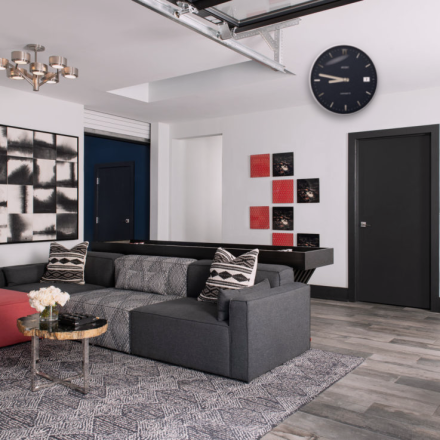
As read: 8h47
